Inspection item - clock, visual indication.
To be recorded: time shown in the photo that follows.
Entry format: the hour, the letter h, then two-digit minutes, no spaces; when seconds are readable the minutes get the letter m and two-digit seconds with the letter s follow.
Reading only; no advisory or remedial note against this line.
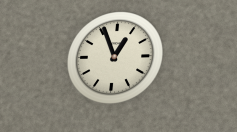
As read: 12h56
